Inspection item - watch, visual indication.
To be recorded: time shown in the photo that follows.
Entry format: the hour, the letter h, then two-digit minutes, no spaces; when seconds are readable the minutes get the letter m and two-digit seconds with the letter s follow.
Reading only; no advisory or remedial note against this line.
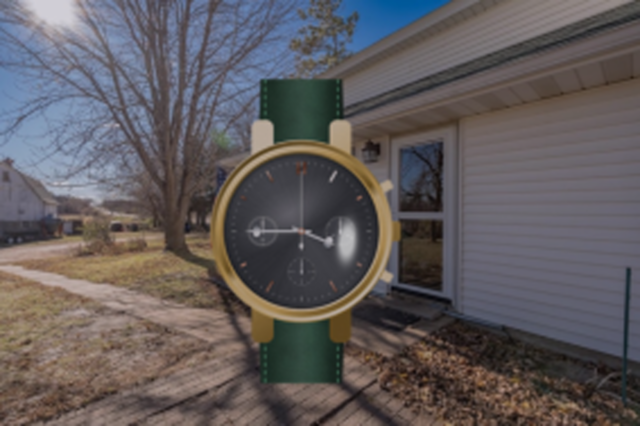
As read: 3h45
